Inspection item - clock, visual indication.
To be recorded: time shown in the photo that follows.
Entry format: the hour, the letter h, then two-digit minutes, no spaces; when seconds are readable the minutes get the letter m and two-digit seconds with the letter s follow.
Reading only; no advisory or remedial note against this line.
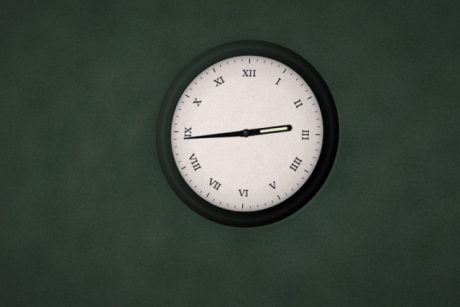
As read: 2h44
